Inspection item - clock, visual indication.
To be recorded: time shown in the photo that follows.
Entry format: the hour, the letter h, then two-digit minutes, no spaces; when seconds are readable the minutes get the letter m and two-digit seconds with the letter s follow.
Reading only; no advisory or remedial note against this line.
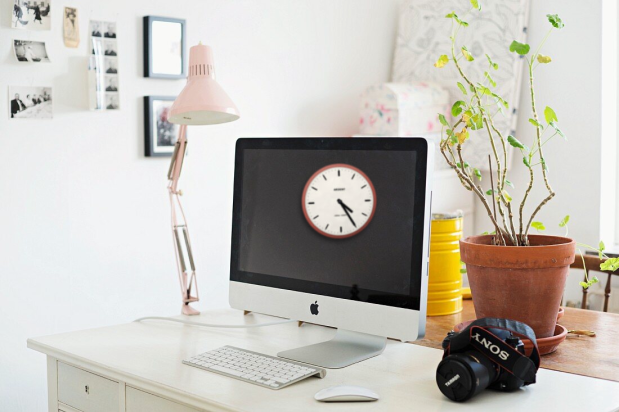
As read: 4h25
